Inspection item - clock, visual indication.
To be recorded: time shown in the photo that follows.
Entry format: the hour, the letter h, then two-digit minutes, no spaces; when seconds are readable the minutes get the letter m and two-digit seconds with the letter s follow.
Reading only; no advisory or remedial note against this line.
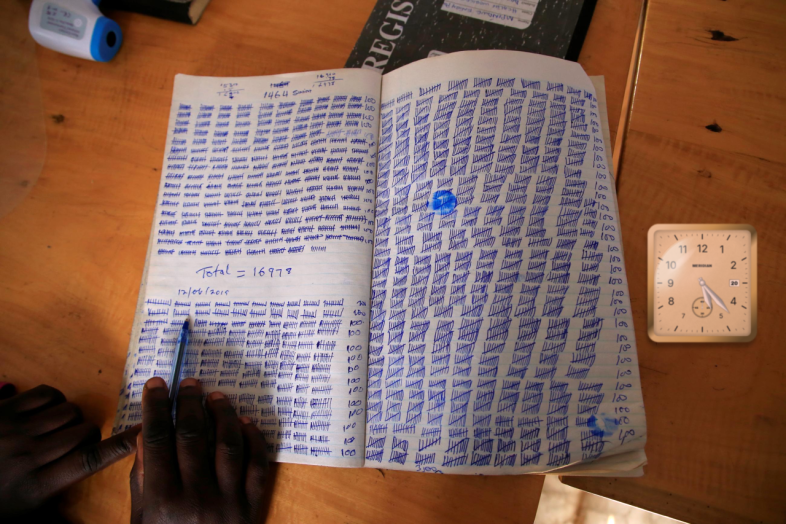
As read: 5h23
